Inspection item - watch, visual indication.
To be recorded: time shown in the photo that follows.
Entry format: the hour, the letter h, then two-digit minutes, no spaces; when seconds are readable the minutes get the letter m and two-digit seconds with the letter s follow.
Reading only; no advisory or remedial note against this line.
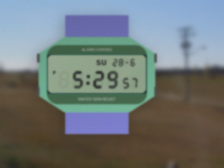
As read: 5h29m57s
